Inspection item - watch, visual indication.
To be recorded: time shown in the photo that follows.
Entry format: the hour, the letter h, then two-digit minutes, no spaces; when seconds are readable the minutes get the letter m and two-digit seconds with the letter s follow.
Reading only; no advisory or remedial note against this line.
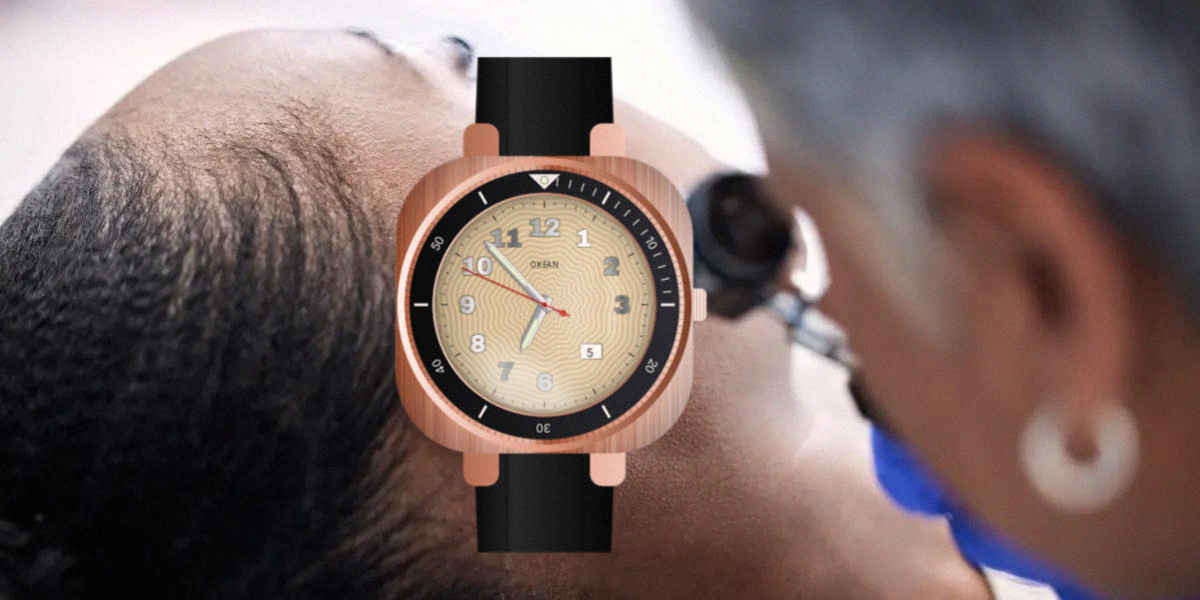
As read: 6h52m49s
